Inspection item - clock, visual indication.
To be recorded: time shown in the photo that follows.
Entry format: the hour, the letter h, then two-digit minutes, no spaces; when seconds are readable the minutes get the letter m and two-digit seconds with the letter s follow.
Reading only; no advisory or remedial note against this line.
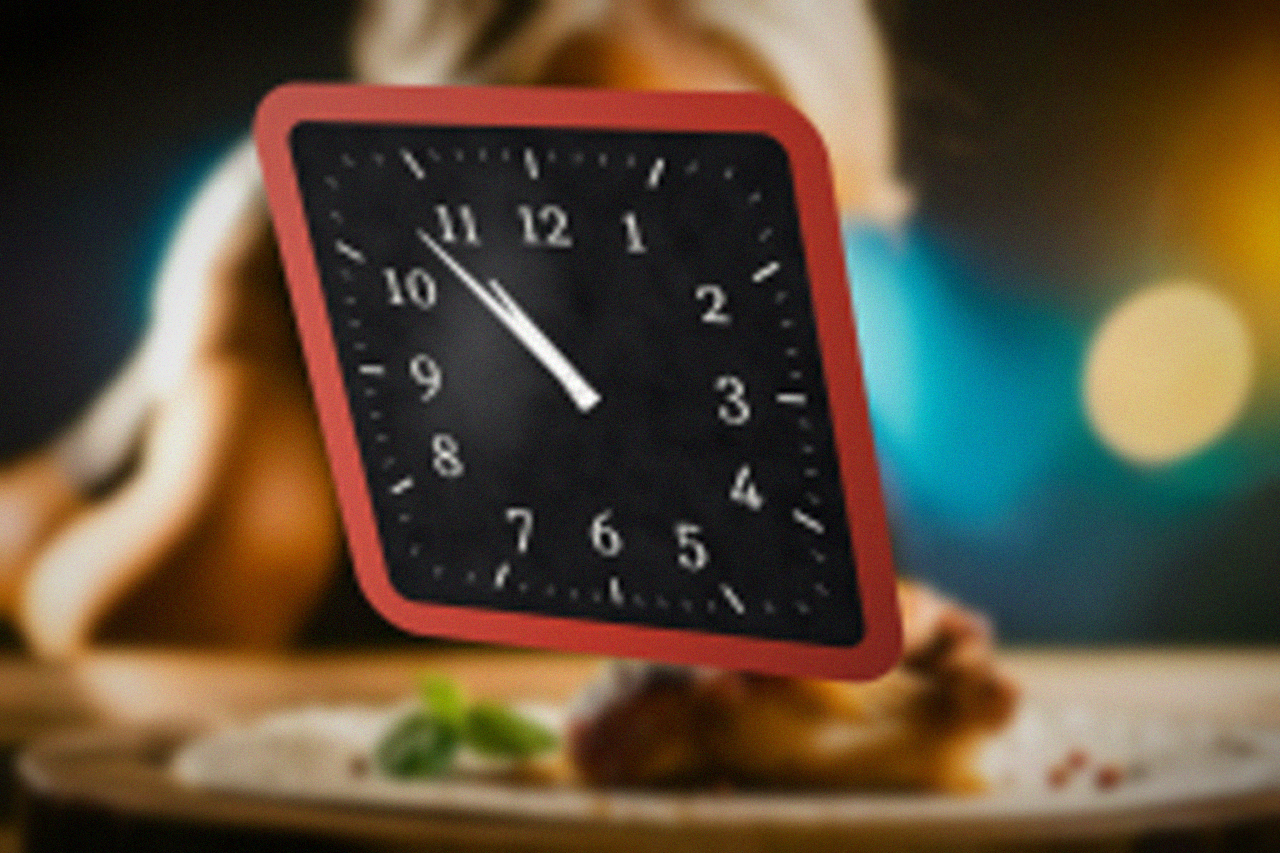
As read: 10h53
